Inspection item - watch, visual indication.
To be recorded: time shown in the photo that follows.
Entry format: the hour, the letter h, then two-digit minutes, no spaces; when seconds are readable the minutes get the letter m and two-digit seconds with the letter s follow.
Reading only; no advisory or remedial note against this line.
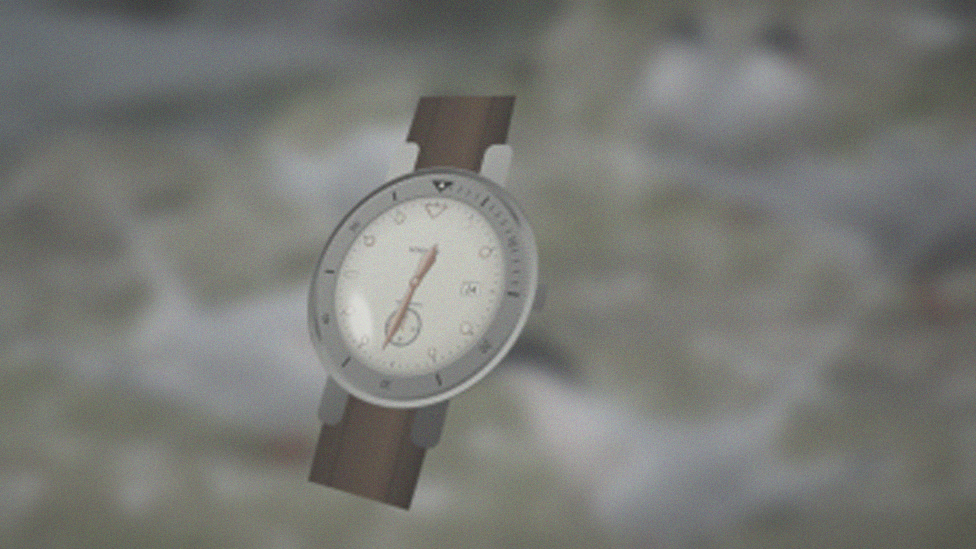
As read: 12h32
